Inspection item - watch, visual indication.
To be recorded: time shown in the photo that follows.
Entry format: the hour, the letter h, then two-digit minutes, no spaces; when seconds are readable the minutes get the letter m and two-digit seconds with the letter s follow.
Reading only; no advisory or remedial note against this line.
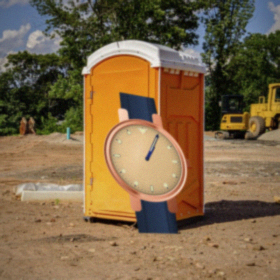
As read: 1h05
